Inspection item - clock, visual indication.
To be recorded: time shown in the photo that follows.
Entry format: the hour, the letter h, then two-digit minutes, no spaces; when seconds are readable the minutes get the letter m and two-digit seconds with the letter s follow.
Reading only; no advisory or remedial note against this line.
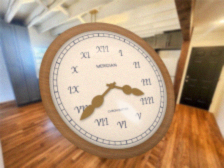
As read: 3h39
